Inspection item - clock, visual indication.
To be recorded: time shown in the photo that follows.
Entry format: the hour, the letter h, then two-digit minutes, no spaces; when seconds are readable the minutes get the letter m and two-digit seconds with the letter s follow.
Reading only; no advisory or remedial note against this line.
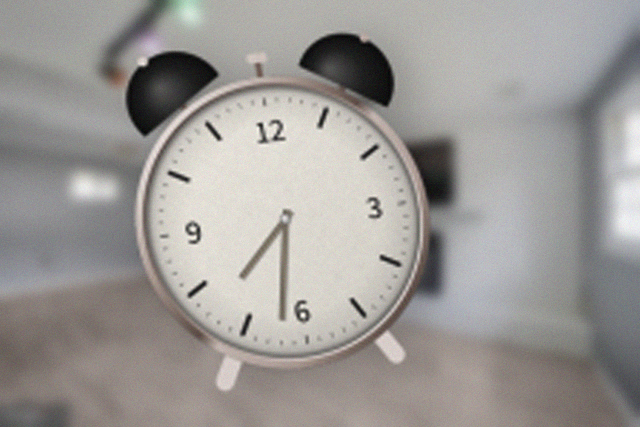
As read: 7h32
